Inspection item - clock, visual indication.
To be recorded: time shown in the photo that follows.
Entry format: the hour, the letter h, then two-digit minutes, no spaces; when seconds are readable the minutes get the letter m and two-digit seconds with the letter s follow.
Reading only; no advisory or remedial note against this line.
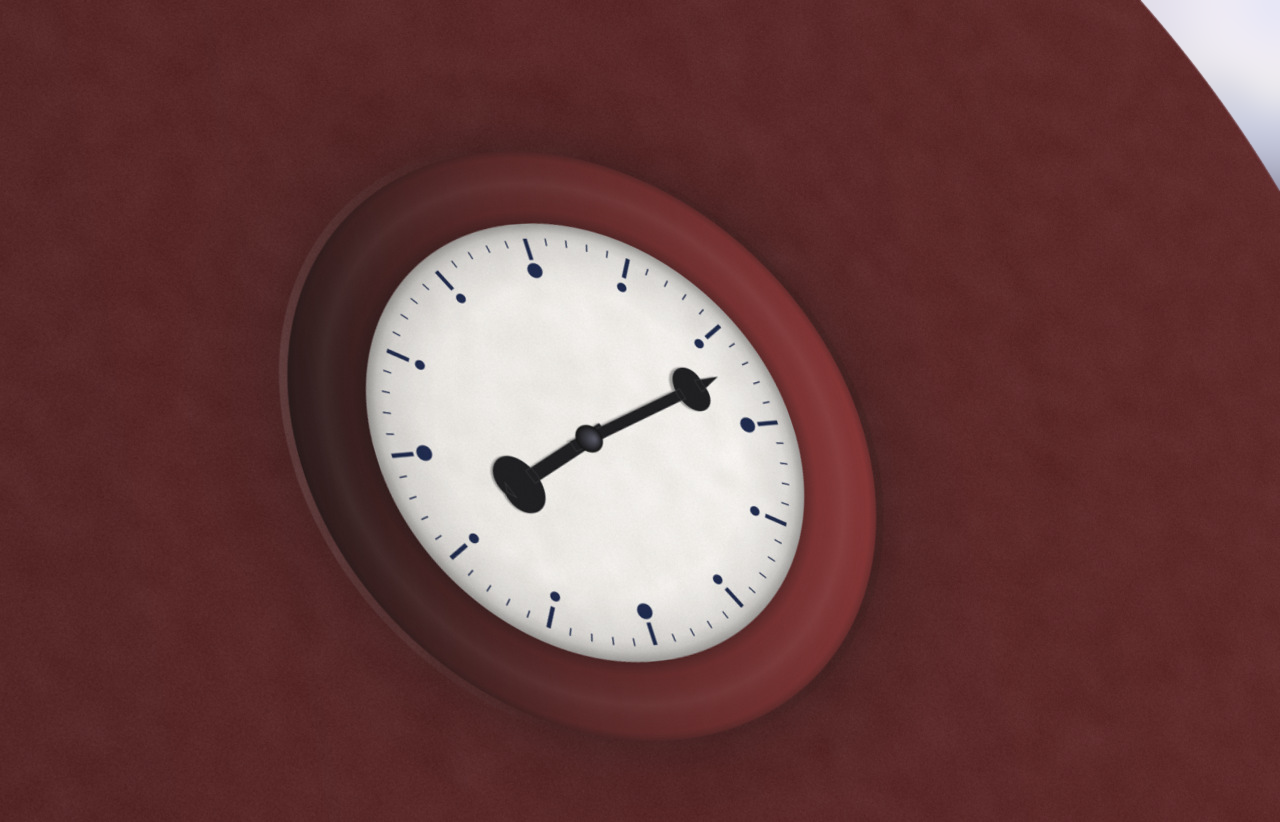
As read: 8h12
